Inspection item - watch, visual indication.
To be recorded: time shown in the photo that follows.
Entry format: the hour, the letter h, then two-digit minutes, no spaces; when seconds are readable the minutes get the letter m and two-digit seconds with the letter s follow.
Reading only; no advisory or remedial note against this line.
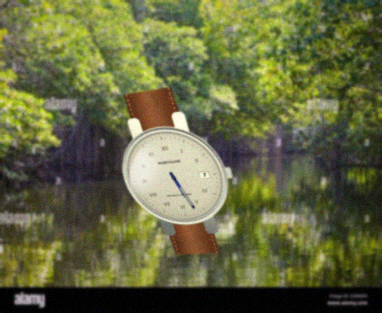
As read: 5h27
